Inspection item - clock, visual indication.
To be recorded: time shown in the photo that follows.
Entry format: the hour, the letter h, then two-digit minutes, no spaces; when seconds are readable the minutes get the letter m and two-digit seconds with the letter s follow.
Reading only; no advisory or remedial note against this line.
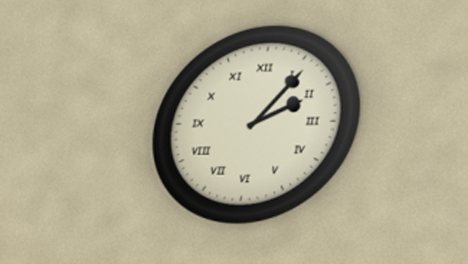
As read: 2h06
